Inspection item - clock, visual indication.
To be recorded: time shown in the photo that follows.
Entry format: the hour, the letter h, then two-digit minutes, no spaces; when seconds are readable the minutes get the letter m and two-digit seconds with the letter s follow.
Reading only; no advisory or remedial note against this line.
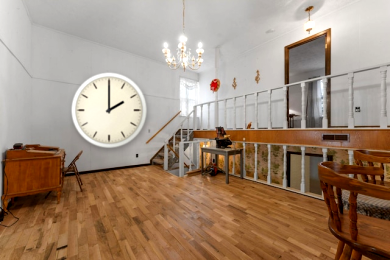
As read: 2h00
